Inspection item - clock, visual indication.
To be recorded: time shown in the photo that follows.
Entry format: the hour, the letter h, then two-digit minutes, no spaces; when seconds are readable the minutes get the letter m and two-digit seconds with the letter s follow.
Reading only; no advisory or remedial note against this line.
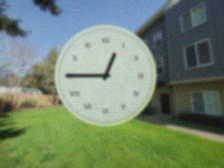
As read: 12h45
